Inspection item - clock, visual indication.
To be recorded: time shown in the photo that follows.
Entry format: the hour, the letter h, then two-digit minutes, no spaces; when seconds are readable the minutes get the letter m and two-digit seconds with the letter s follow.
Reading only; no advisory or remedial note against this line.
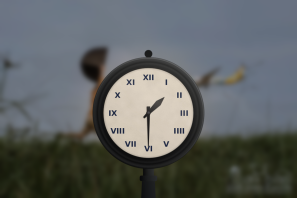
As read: 1h30
